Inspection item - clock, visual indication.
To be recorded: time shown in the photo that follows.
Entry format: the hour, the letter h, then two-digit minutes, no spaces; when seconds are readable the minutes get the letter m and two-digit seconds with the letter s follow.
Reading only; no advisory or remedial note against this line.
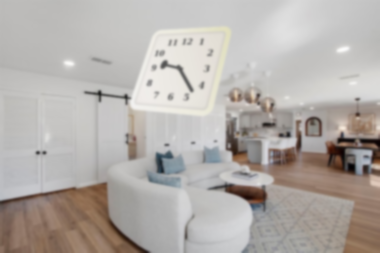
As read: 9h23
